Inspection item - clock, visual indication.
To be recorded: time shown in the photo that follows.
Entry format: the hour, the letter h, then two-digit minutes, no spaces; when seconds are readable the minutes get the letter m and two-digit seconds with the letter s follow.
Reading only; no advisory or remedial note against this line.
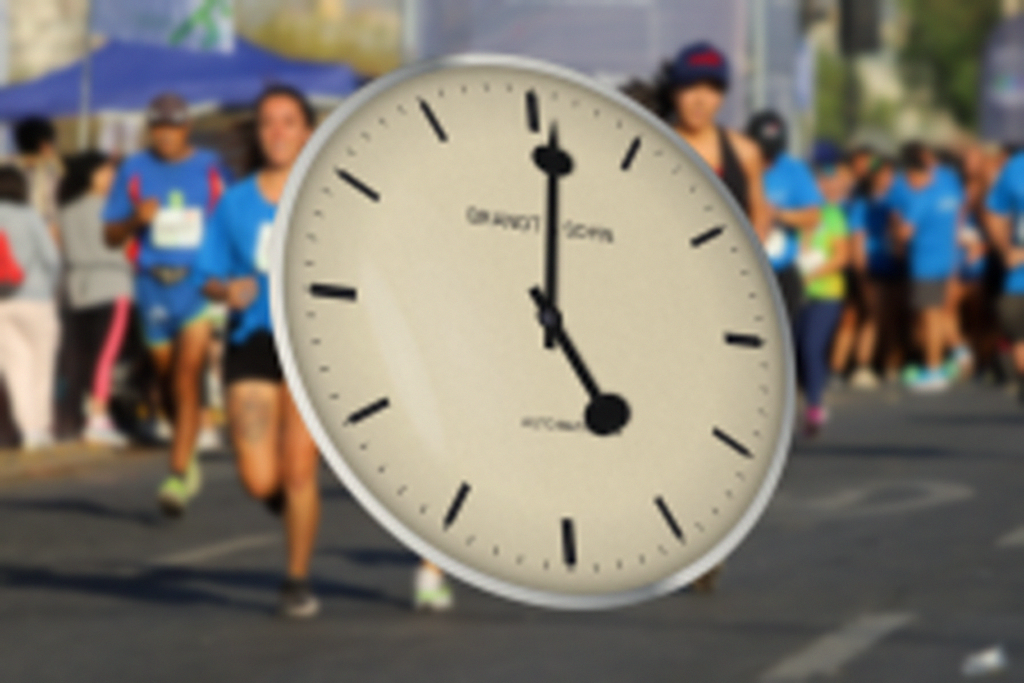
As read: 5h01
